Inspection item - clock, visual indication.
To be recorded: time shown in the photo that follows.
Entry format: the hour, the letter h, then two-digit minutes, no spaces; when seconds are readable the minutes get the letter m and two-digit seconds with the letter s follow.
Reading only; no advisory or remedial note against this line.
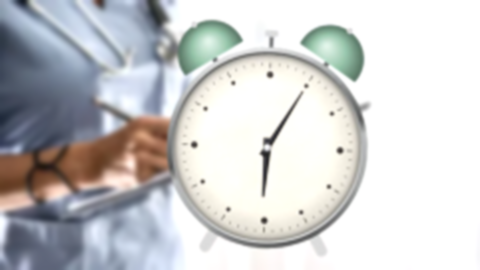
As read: 6h05
